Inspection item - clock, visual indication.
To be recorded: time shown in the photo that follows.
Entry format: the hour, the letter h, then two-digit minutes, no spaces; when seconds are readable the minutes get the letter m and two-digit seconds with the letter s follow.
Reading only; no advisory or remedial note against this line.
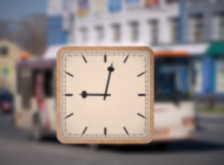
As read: 9h02
